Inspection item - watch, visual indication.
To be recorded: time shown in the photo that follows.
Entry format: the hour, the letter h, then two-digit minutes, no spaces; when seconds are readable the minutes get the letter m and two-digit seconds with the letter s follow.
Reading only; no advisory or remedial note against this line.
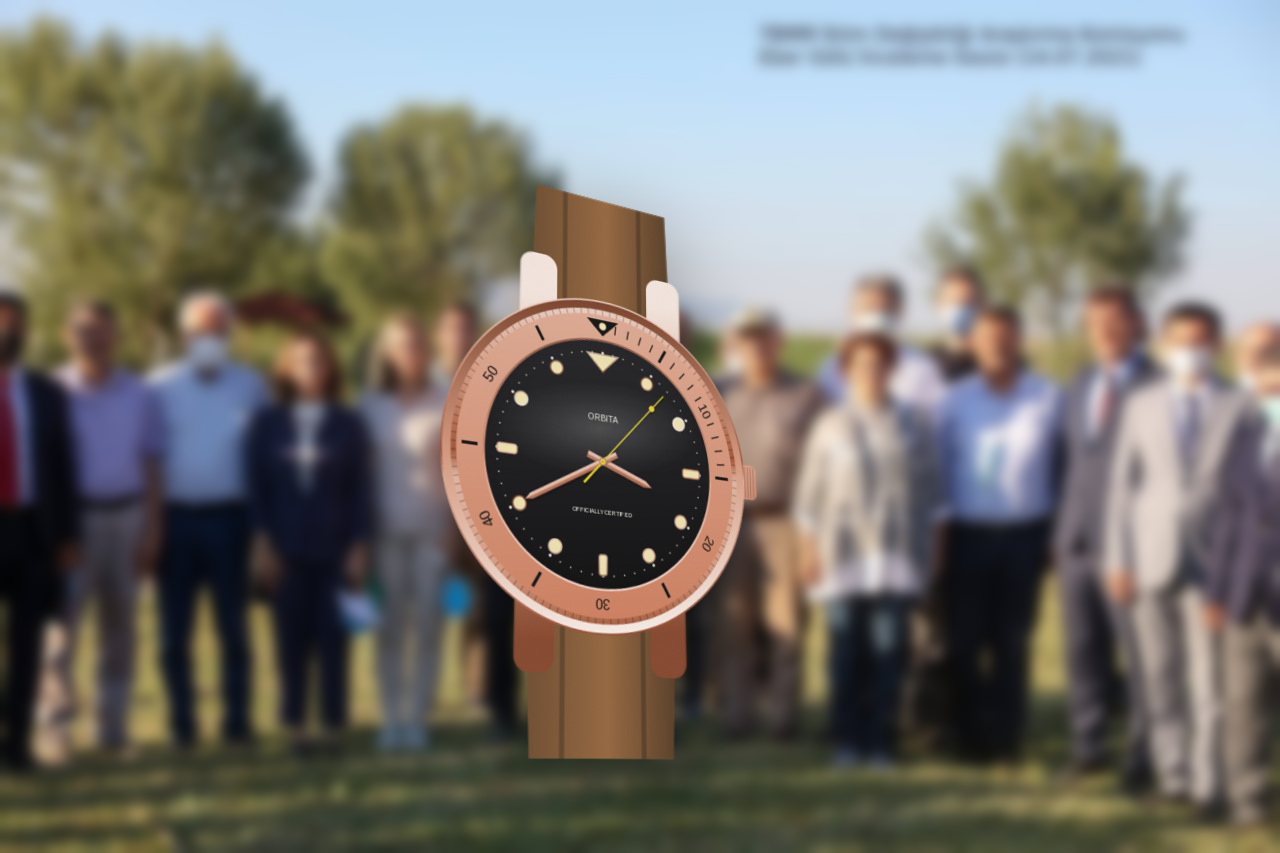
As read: 3h40m07s
